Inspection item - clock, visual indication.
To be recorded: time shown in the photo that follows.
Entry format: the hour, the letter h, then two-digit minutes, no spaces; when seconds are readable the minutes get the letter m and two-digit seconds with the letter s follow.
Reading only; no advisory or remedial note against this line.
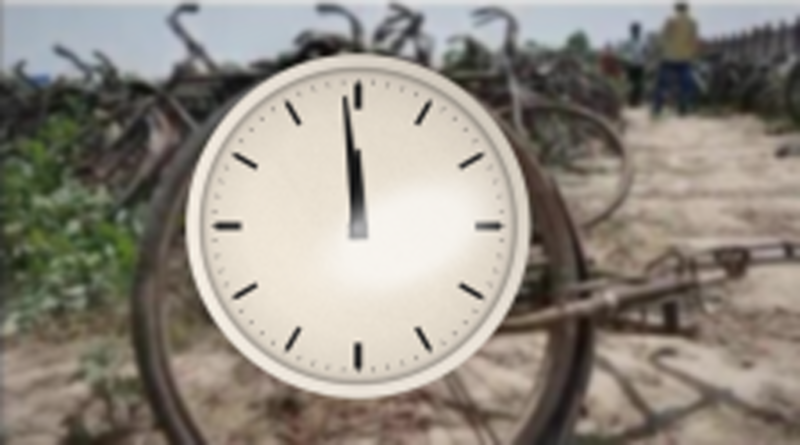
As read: 11h59
